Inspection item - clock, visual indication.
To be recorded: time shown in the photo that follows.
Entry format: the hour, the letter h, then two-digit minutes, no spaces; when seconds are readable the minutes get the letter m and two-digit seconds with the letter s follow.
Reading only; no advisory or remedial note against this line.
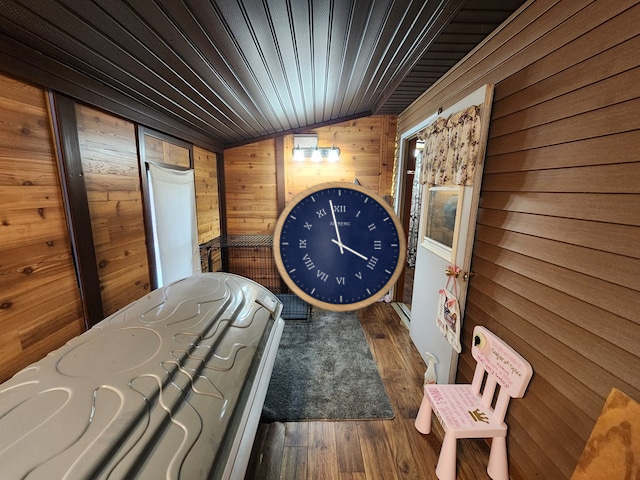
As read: 3h58
